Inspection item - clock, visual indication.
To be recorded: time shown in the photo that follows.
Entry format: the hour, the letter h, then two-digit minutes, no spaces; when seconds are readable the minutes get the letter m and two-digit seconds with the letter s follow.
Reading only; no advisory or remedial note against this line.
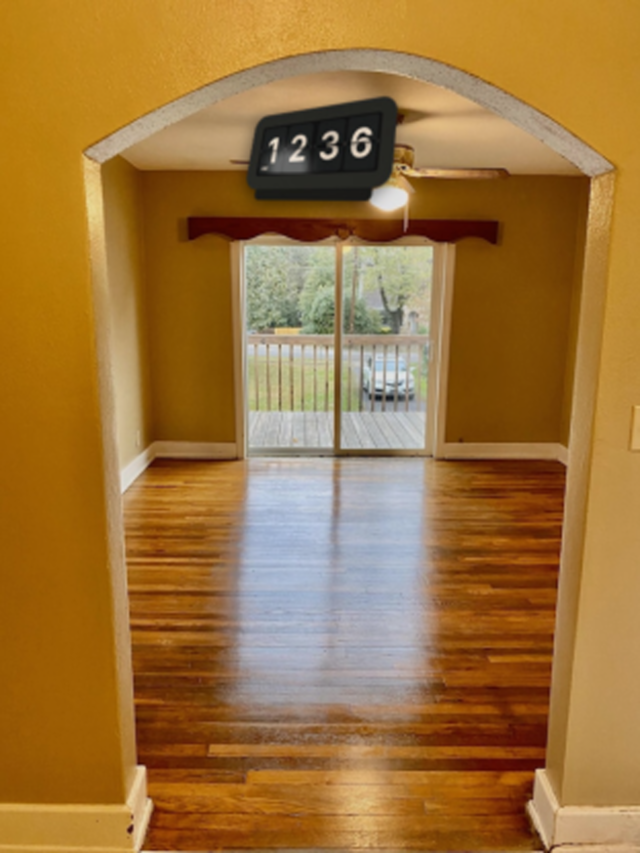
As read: 12h36
